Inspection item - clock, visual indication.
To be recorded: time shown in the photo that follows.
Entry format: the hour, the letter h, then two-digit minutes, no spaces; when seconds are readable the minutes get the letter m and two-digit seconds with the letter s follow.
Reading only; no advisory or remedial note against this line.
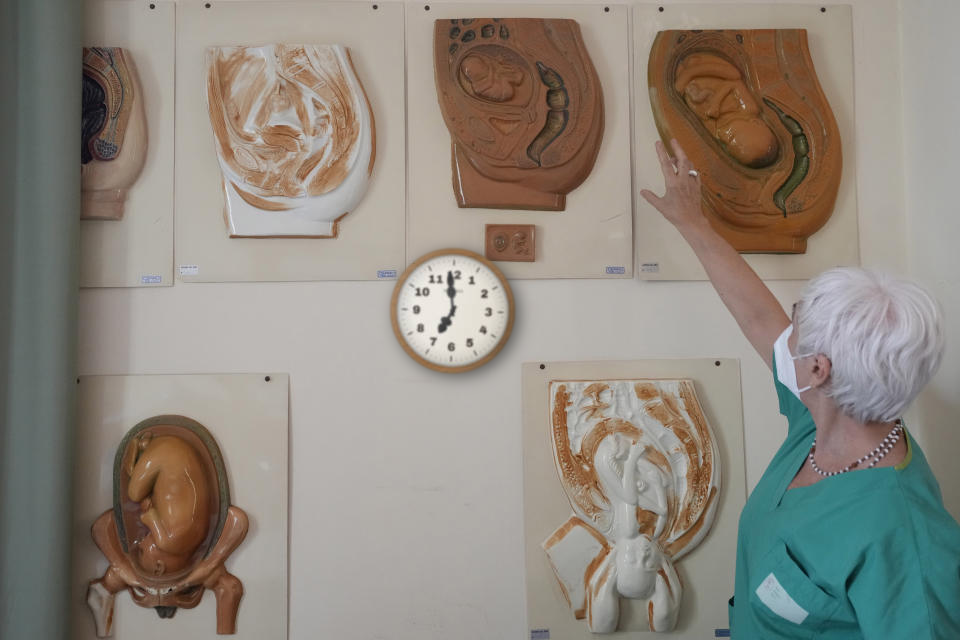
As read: 6h59
